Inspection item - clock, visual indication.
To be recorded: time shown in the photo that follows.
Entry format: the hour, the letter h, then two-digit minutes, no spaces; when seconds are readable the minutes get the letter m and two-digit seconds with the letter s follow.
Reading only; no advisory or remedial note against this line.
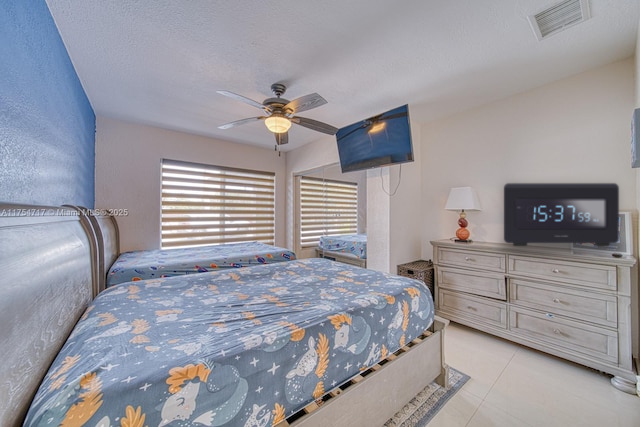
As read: 15h37
